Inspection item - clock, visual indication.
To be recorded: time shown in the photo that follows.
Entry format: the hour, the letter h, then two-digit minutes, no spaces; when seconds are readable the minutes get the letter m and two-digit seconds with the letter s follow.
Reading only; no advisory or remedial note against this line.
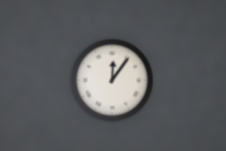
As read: 12h06
